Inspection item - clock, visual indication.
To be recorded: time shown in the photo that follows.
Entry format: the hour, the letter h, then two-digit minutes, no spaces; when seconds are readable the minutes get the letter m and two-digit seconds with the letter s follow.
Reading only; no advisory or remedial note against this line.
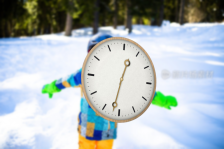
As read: 12h32
